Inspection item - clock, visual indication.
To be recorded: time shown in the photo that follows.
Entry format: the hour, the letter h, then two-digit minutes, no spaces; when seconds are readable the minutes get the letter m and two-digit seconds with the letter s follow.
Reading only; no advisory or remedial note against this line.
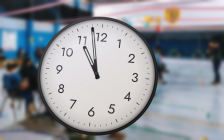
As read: 10h58
